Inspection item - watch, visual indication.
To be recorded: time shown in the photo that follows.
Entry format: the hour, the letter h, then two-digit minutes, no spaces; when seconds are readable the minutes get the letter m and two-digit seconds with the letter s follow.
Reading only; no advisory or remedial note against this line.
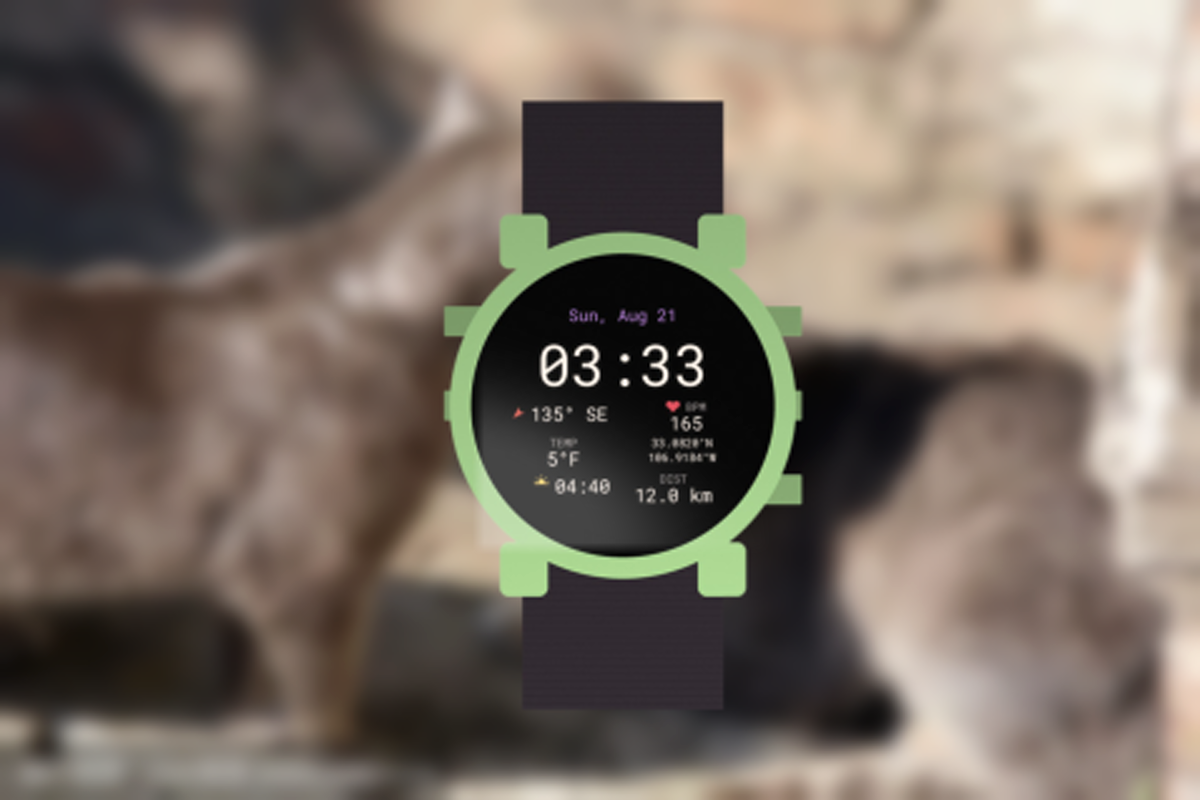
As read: 3h33
